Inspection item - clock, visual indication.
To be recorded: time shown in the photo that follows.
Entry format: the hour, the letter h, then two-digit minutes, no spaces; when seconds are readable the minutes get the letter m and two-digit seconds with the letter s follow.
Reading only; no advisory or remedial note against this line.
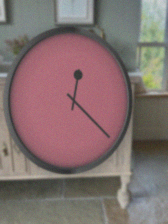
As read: 12h22
